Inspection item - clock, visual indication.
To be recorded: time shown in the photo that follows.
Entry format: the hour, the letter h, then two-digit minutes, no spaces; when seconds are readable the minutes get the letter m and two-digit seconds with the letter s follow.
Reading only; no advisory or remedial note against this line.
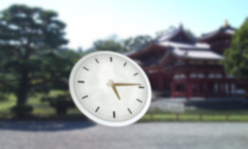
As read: 5h14
